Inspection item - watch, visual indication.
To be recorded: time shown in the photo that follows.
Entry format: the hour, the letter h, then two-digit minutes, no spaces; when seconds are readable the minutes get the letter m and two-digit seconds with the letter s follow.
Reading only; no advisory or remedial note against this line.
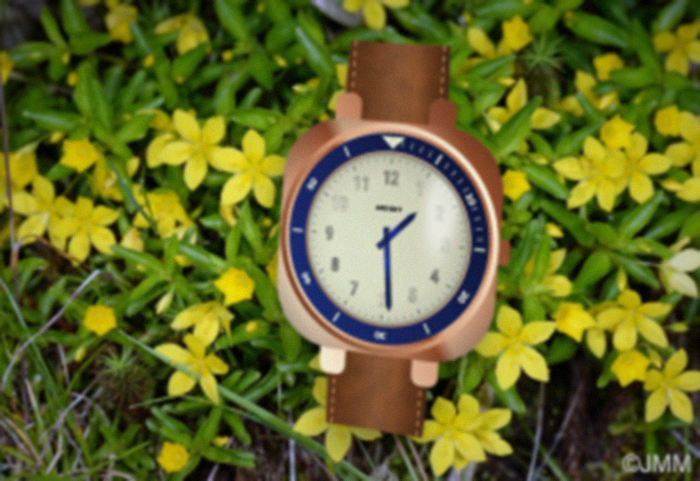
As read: 1h29
